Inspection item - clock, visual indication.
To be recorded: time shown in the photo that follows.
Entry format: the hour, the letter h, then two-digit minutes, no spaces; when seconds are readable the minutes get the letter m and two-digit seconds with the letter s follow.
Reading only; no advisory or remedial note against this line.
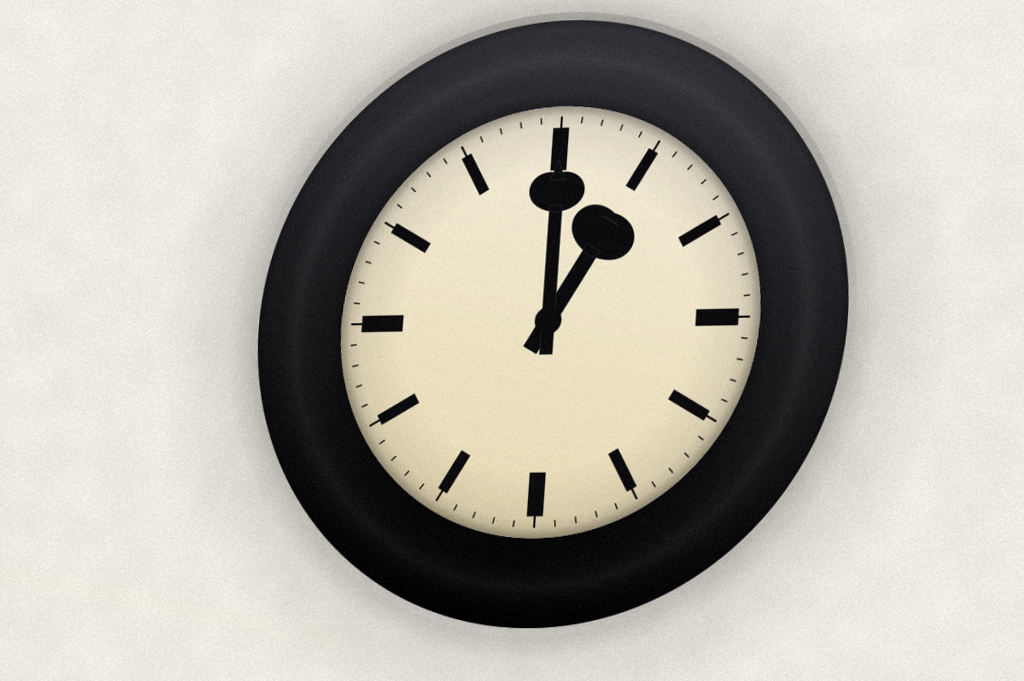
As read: 1h00
